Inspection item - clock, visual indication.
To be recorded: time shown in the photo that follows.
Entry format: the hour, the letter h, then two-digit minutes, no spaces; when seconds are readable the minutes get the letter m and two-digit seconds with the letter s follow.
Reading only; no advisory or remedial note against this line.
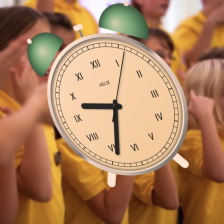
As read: 9h34m06s
